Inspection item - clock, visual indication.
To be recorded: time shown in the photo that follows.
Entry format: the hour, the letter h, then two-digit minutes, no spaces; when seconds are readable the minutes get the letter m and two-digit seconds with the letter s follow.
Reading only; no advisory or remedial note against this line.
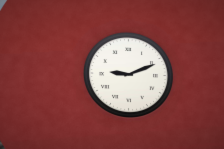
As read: 9h11
